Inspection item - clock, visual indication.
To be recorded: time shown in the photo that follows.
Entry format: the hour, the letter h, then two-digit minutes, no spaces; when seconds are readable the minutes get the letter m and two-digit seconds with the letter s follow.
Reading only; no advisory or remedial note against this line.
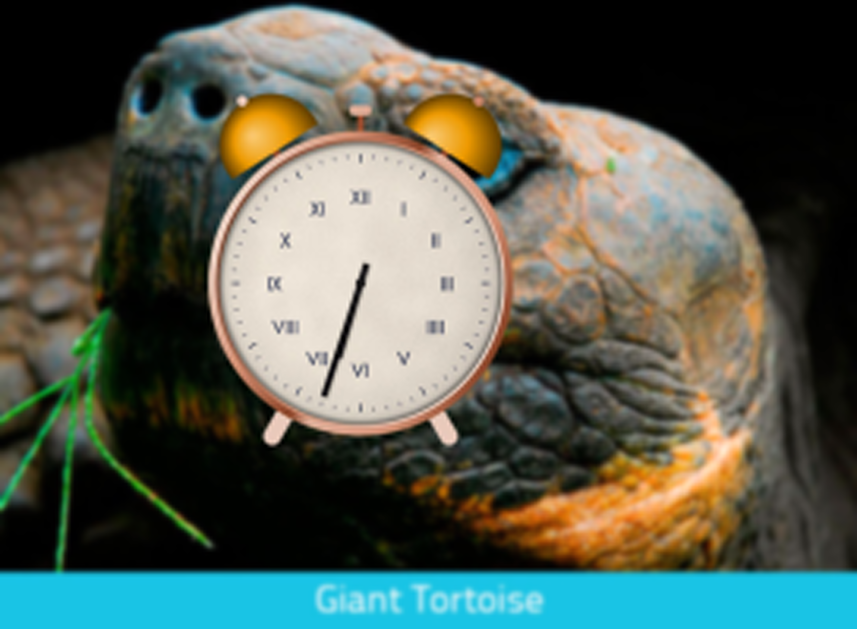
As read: 6h33
